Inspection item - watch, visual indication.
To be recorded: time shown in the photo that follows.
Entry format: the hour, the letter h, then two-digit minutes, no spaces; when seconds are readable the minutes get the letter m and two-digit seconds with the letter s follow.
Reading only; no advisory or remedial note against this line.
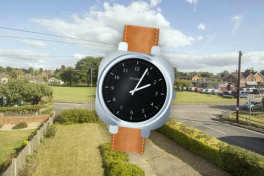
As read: 2h04
